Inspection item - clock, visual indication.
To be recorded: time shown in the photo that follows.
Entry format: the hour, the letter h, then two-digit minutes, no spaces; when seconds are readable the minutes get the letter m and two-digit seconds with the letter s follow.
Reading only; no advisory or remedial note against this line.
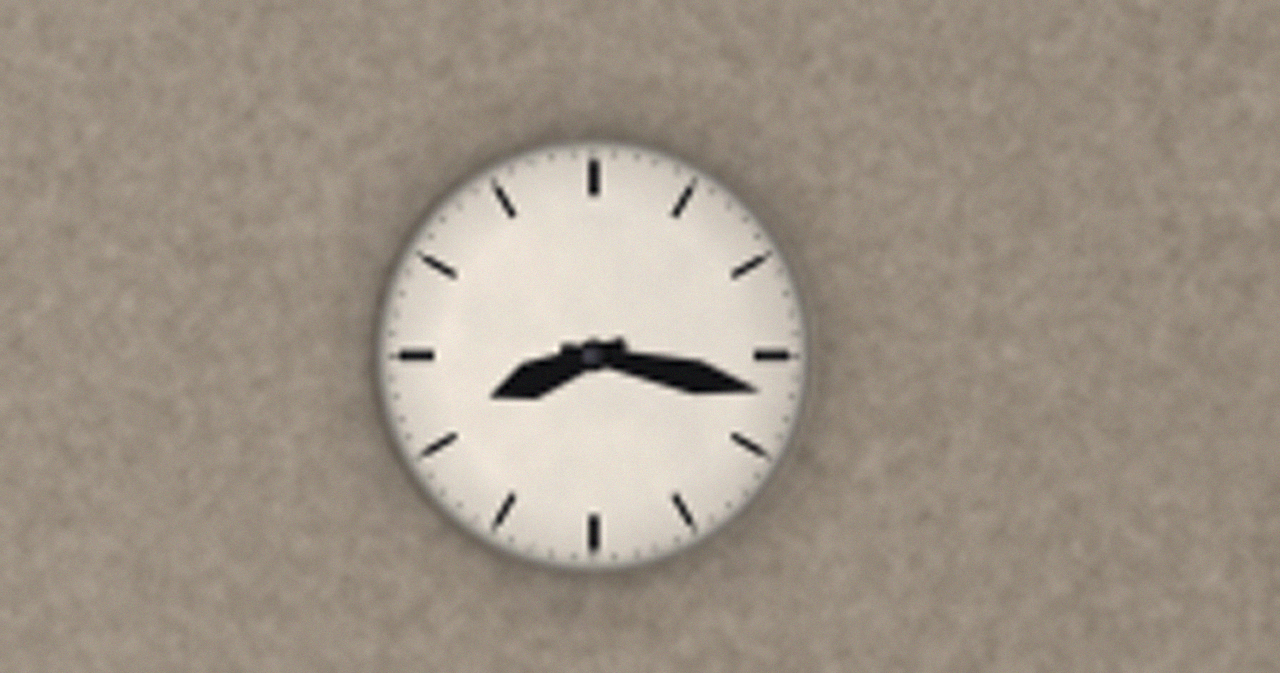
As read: 8h17
